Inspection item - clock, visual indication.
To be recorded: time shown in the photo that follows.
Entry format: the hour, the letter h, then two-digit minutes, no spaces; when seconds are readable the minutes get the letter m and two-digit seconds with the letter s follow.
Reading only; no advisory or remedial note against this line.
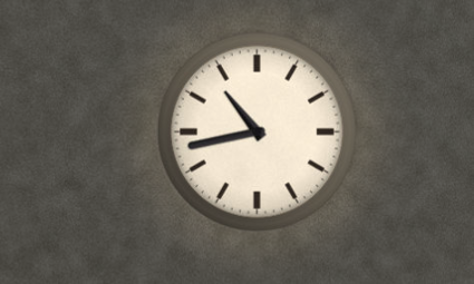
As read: 10h43
